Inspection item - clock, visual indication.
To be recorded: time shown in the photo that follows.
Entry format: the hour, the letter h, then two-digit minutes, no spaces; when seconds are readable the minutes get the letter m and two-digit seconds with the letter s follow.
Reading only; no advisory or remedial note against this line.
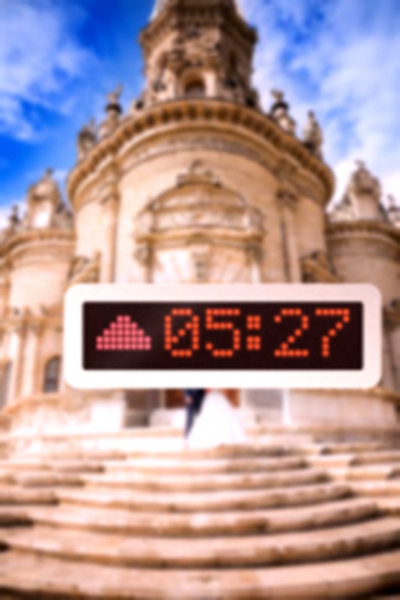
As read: 5h27
